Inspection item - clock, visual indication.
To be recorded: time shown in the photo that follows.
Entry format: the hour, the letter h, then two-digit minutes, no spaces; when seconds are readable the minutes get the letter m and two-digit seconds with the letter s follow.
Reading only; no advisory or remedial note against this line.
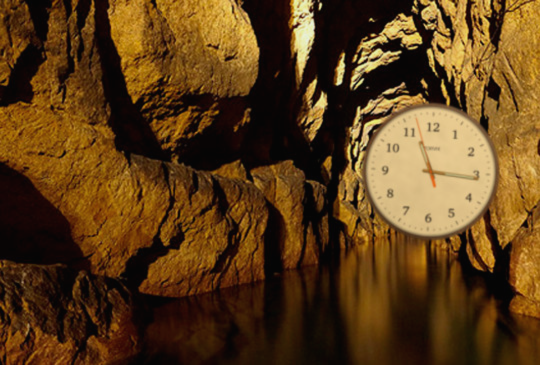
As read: 11h15m57s
